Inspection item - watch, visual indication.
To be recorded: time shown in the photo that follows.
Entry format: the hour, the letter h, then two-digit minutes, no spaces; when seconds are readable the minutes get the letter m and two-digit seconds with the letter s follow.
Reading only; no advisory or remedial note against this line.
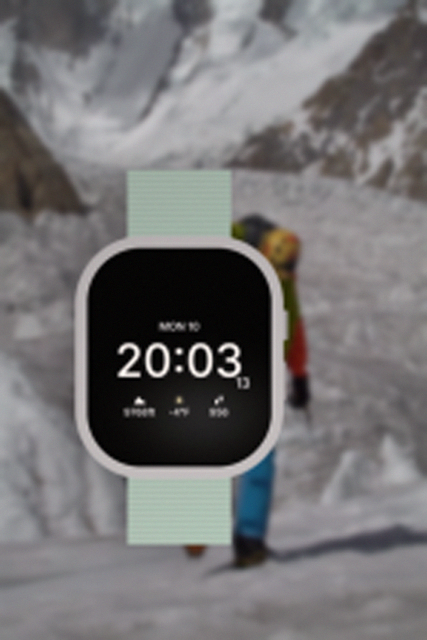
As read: 20h03
